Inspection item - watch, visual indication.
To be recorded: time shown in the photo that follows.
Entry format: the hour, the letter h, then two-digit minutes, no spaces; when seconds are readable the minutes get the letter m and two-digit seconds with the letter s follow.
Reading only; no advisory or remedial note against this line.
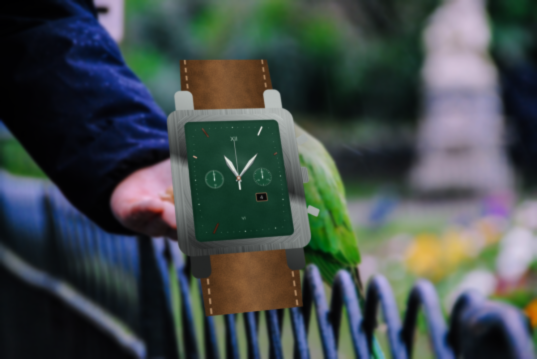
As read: 11h07
